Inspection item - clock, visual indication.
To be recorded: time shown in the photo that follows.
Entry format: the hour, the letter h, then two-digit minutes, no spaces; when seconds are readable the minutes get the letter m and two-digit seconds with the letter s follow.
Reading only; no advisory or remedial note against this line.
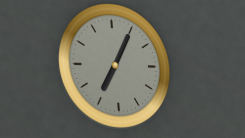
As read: 7h05
